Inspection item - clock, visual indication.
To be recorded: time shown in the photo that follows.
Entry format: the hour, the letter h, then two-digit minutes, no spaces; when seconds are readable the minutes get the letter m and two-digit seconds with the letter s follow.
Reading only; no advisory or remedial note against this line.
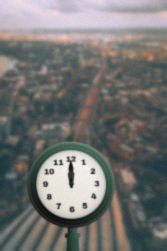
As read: 12h00
